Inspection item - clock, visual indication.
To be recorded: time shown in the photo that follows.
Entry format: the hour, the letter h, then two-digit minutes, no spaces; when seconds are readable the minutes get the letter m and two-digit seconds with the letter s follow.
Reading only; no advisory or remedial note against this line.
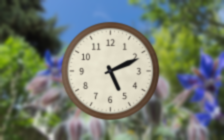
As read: 5h11
